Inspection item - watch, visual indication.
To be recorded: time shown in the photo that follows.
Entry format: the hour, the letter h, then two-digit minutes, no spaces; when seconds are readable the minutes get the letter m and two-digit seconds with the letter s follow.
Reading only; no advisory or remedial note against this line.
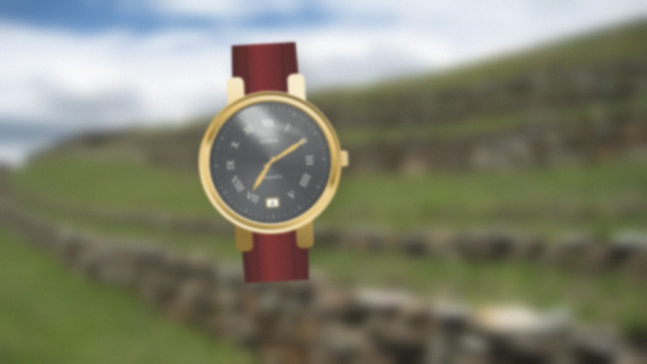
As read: 7h10
